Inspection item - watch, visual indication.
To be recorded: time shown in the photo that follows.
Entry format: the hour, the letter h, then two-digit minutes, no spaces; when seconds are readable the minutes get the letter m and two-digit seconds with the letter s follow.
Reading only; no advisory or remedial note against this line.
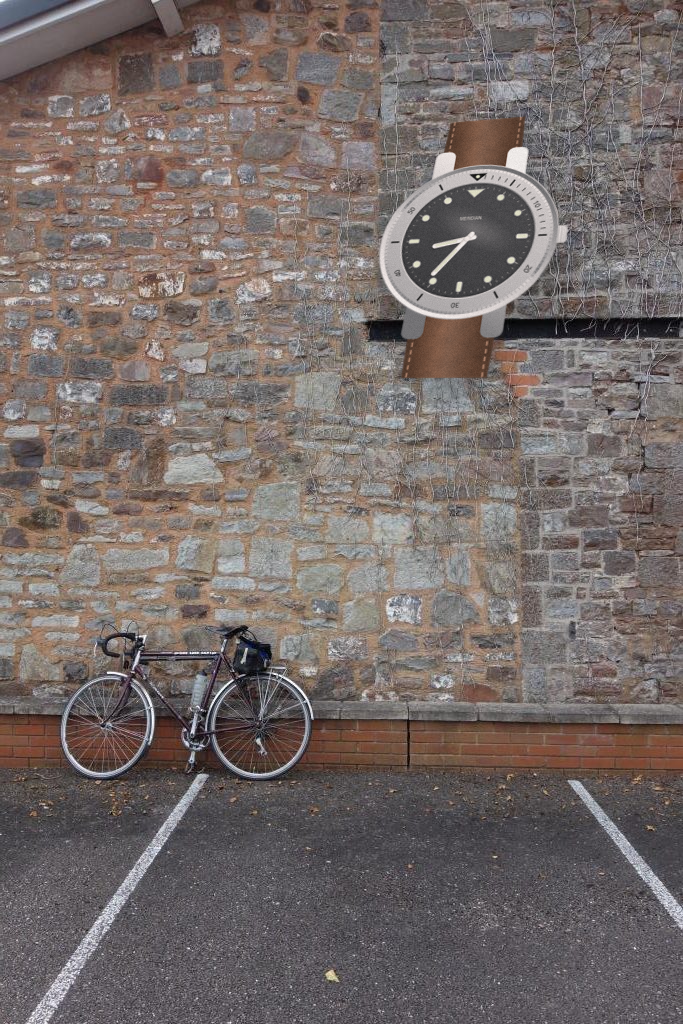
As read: 8h36
